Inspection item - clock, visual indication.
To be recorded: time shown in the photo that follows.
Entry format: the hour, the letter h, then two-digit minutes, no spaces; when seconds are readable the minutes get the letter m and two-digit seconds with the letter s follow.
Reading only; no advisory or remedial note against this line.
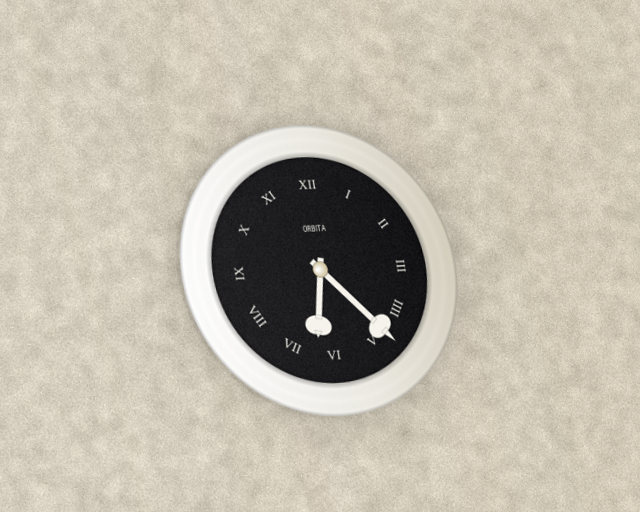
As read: 6h23
